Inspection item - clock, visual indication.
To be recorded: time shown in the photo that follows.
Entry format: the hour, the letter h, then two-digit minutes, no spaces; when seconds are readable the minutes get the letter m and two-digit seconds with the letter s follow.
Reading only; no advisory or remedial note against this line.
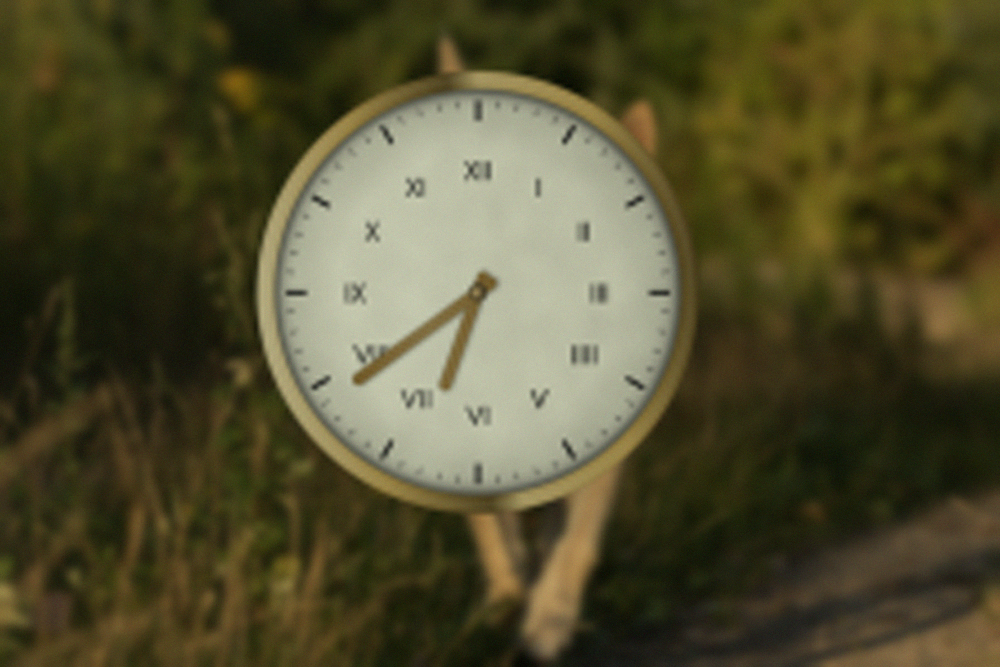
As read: 6h39
